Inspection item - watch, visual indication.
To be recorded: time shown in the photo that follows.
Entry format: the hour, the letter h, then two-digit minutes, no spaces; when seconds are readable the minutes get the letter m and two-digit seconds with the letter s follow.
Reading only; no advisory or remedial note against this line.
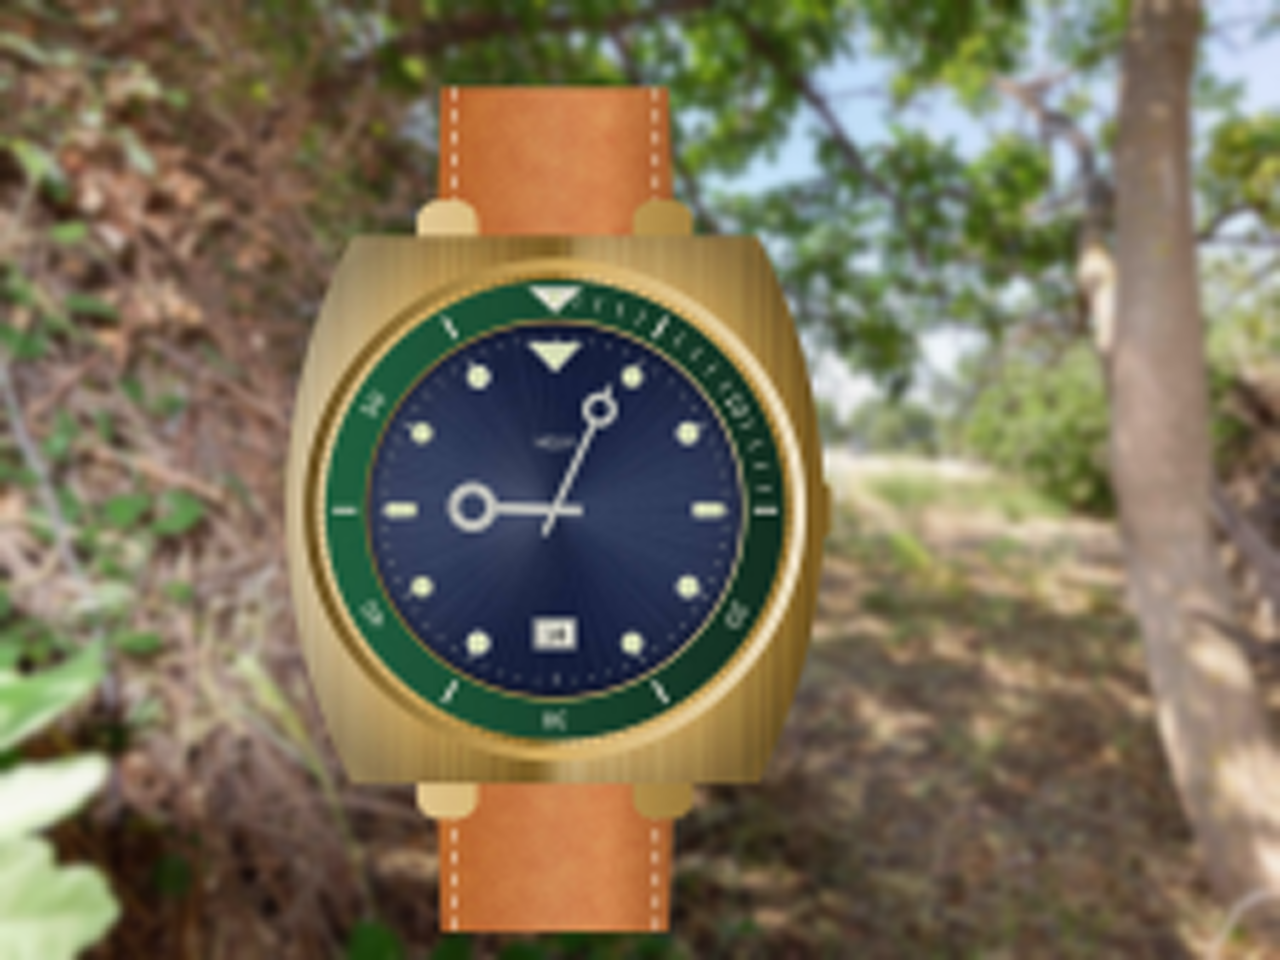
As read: 9h04
